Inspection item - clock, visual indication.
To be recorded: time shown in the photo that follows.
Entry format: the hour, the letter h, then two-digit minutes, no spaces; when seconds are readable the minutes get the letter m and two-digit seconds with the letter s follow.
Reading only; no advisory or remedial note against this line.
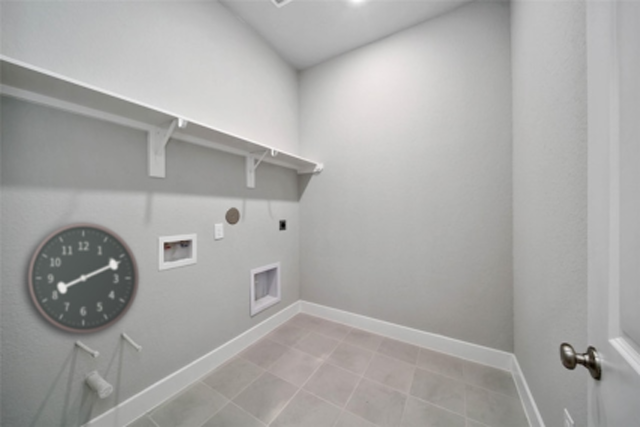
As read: 8h11
